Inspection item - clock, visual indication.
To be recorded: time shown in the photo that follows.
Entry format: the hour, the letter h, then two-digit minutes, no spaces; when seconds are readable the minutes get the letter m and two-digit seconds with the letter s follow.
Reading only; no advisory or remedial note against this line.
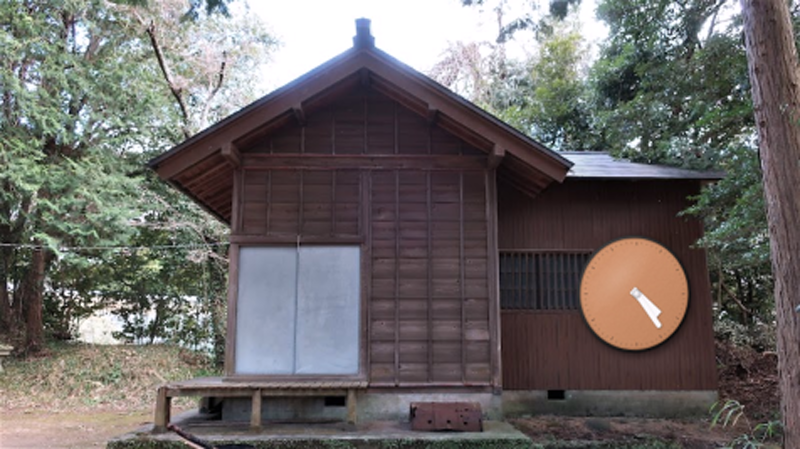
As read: 4h24
